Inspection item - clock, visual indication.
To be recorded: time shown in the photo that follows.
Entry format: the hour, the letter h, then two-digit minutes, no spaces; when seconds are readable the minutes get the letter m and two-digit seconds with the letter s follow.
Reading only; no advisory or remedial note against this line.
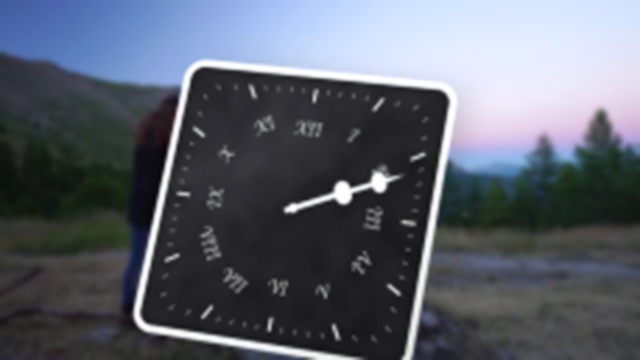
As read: 2h11
